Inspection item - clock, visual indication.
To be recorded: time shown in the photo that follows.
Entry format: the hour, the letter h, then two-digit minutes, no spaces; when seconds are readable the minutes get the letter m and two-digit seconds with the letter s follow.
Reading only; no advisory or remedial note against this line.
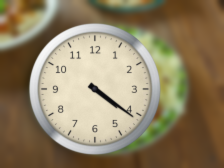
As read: 4h21
